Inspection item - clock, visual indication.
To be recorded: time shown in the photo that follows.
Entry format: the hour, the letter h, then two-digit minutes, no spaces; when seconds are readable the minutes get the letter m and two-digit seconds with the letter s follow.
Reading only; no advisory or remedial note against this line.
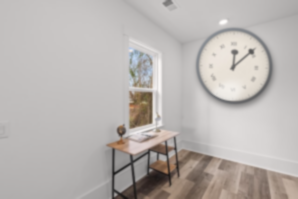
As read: 12h08
